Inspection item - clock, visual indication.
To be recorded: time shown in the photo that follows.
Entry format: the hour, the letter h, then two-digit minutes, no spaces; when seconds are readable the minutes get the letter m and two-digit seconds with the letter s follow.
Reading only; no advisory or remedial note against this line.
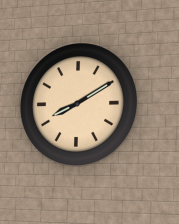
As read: 8h10
